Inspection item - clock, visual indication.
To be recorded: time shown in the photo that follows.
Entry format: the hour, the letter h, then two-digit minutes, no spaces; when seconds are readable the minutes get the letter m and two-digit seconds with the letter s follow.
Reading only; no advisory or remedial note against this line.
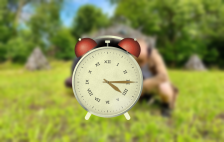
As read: 4h15
